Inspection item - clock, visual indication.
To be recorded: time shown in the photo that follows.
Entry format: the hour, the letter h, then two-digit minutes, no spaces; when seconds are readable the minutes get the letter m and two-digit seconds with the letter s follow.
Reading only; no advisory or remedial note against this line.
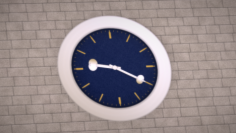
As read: 9h20
